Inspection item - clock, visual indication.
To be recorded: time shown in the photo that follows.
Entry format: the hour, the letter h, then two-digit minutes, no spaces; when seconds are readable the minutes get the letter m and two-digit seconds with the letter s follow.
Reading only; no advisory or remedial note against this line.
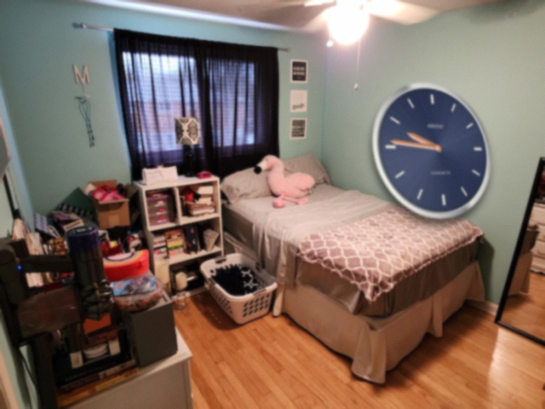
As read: 9h46
